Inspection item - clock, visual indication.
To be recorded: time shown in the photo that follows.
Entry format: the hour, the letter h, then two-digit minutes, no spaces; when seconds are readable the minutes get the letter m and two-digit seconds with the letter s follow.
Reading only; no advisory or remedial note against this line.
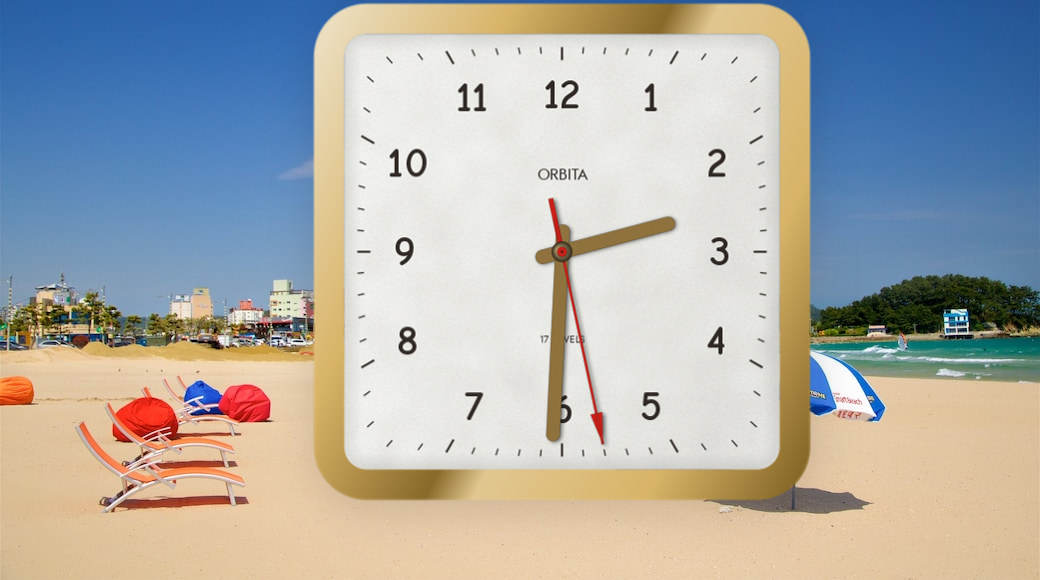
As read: 2h30m28s
